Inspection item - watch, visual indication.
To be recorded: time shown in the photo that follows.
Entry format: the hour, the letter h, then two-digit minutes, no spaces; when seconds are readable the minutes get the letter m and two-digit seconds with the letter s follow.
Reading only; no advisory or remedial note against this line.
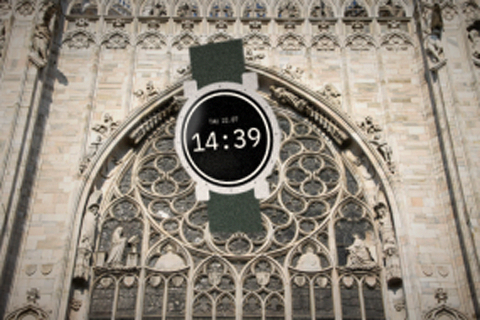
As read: 14h39
